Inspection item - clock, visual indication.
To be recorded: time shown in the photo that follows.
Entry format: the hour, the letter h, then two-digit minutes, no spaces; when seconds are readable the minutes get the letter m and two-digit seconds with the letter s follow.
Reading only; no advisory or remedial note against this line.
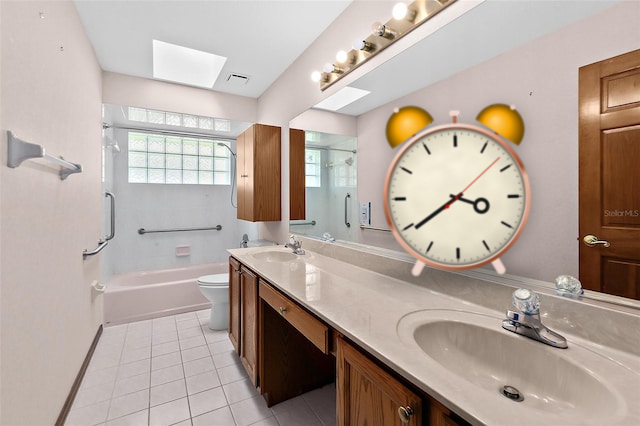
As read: 3h39m08s
